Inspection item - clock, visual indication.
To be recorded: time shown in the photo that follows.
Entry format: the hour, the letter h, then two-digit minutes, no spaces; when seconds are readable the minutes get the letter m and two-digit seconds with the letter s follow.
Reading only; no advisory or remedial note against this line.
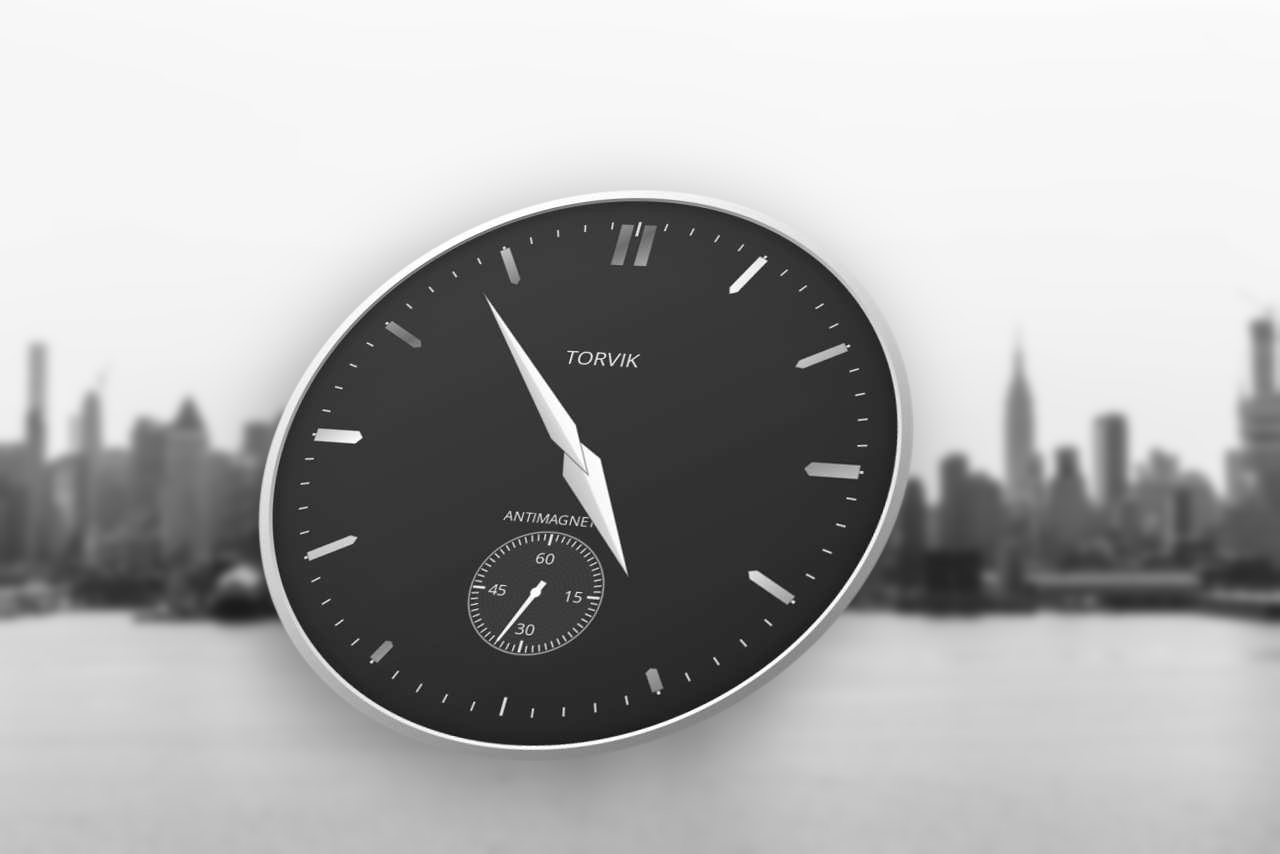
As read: 4h53m34s
